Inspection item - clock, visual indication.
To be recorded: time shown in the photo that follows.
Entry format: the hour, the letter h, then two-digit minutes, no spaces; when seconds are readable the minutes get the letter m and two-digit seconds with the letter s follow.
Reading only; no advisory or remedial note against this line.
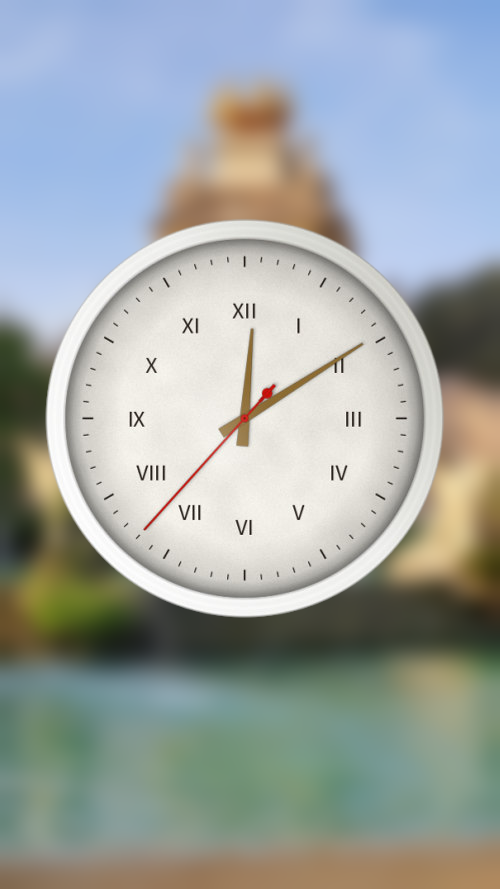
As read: 12h09m37s
